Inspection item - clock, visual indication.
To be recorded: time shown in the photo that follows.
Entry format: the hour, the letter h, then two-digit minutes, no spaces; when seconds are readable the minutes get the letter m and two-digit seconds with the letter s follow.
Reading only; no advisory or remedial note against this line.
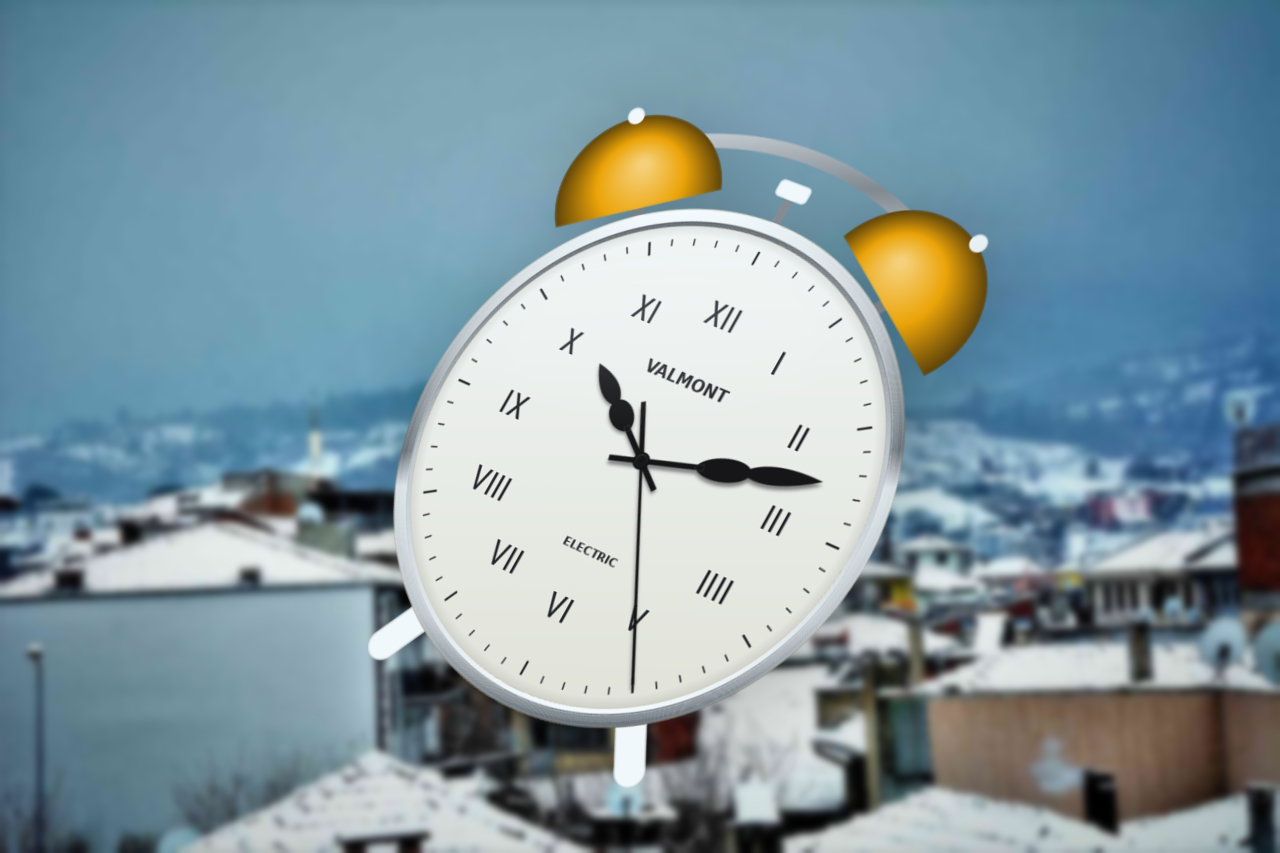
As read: 10h12m25s
